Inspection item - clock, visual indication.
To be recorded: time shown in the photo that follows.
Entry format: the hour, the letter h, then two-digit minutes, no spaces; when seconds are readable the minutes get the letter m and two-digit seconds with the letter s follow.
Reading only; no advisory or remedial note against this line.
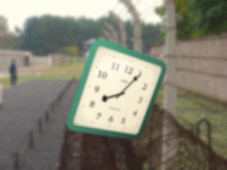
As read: 8h05
